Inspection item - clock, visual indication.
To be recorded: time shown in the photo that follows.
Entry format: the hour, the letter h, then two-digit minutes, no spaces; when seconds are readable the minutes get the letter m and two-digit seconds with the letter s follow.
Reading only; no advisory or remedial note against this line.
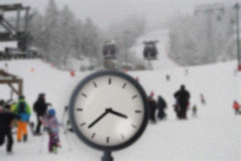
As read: 3h38
